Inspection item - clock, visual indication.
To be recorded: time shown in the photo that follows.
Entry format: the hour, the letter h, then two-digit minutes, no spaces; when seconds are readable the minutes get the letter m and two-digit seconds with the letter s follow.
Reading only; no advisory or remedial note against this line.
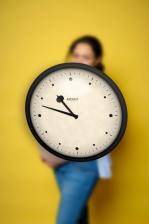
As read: 10h48
